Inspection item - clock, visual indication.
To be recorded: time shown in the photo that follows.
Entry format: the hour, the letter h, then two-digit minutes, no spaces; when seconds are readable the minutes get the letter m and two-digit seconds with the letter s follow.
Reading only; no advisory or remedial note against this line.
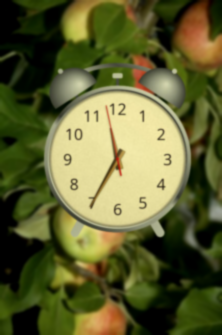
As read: 11h34m58s
